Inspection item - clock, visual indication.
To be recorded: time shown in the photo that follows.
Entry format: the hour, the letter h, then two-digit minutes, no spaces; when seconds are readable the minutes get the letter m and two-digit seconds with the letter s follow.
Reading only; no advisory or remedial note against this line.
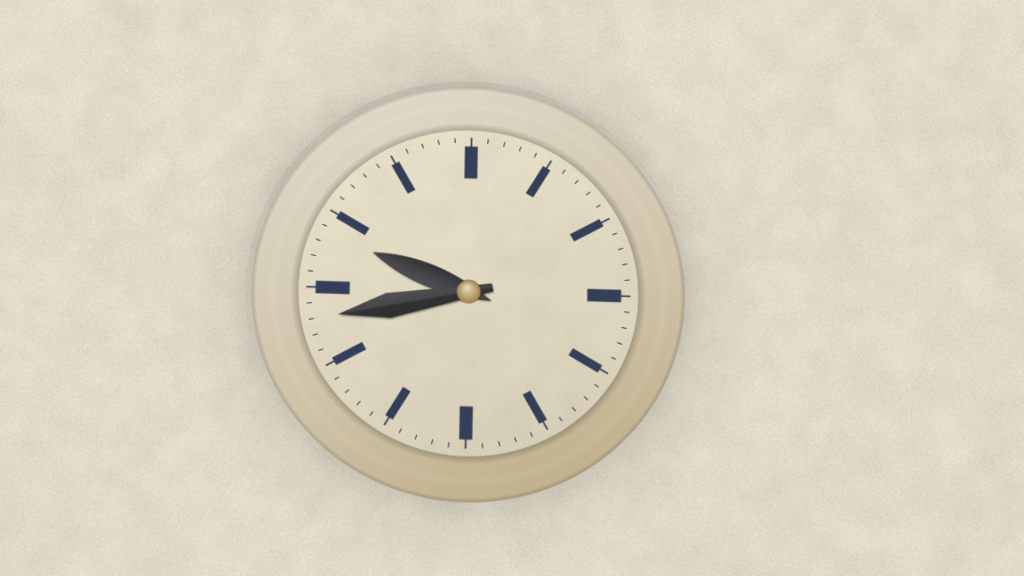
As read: 9h43
